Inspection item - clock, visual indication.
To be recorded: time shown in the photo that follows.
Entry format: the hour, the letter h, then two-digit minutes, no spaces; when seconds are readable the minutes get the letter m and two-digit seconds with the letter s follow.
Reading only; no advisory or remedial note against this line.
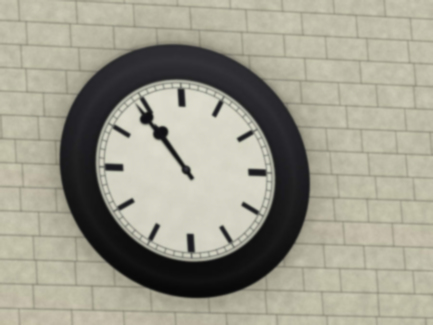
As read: 10h54
